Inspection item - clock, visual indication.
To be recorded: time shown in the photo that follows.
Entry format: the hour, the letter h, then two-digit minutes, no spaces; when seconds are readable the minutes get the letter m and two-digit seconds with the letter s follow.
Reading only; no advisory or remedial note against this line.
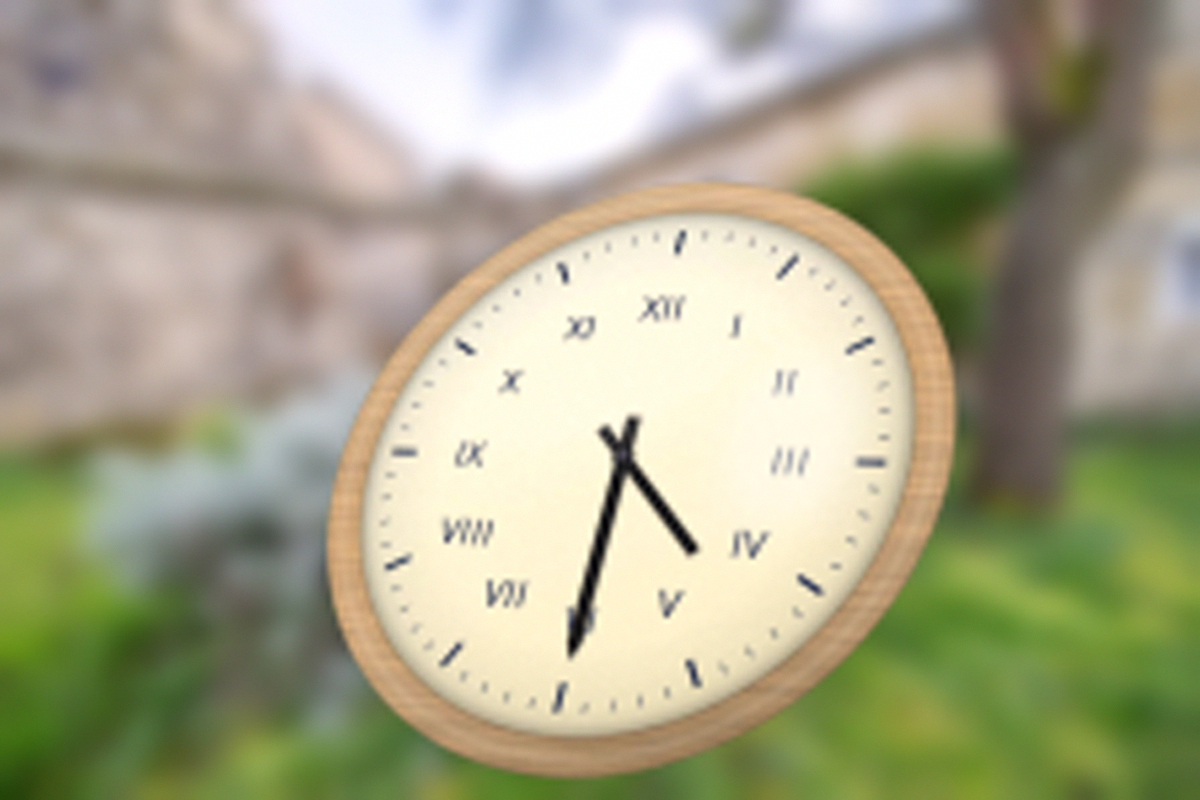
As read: 4h30
